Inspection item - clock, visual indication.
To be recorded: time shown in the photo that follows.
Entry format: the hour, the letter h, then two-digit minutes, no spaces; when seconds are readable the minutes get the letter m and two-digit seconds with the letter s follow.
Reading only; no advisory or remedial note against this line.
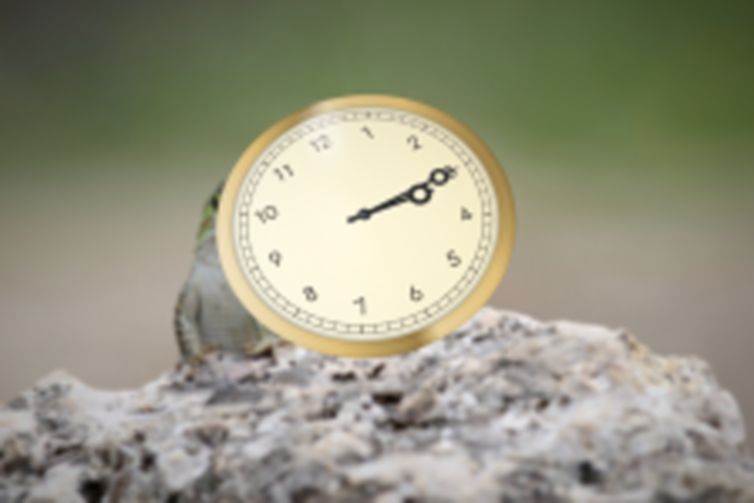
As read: 3h15
